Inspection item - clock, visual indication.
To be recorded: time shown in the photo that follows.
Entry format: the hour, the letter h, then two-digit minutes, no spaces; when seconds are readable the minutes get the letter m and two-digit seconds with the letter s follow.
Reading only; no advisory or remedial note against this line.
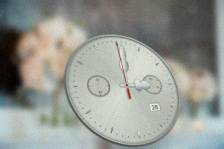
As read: 3h01
